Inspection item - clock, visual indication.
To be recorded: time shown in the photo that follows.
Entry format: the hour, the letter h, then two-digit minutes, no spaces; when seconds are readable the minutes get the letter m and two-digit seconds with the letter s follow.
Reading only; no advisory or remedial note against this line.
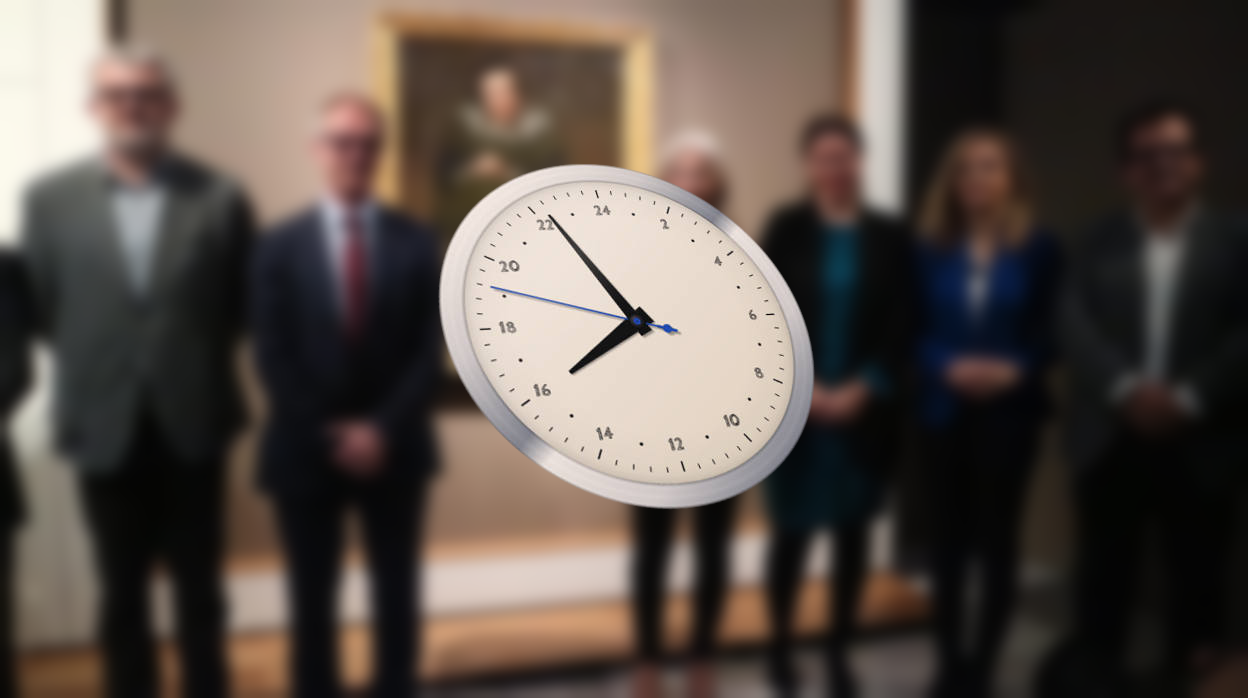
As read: 15h55m48s
